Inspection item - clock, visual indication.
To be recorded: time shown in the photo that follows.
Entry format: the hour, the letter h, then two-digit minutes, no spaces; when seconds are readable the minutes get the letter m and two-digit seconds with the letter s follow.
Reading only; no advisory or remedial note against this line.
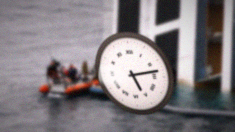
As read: 5h13
